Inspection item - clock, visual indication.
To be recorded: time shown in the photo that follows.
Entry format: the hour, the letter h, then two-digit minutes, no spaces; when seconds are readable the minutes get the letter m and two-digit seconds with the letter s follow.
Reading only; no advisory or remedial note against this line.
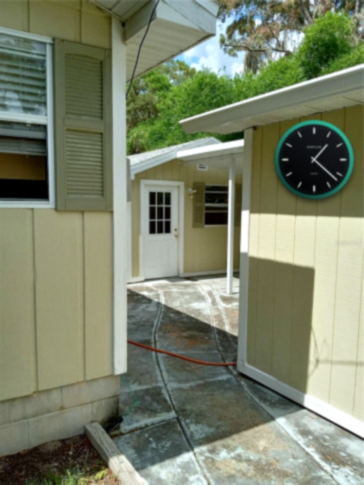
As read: 1h22
